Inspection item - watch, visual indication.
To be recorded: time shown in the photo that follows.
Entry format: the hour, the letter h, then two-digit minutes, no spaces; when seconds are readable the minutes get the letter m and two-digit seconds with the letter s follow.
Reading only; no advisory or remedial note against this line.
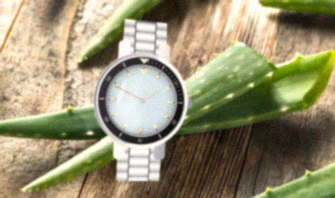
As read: 1h49
